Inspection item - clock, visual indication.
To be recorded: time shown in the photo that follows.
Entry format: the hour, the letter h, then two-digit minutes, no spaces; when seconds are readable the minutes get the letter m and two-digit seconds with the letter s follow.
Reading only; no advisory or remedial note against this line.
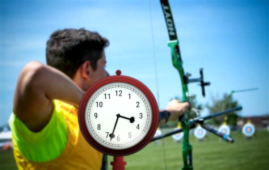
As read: 3h33
